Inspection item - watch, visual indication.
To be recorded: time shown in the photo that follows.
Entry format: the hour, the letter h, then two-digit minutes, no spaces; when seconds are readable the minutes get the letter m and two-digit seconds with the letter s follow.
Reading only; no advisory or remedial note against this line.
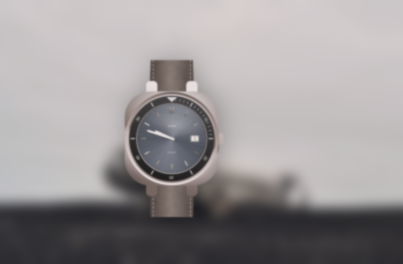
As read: 9h48
